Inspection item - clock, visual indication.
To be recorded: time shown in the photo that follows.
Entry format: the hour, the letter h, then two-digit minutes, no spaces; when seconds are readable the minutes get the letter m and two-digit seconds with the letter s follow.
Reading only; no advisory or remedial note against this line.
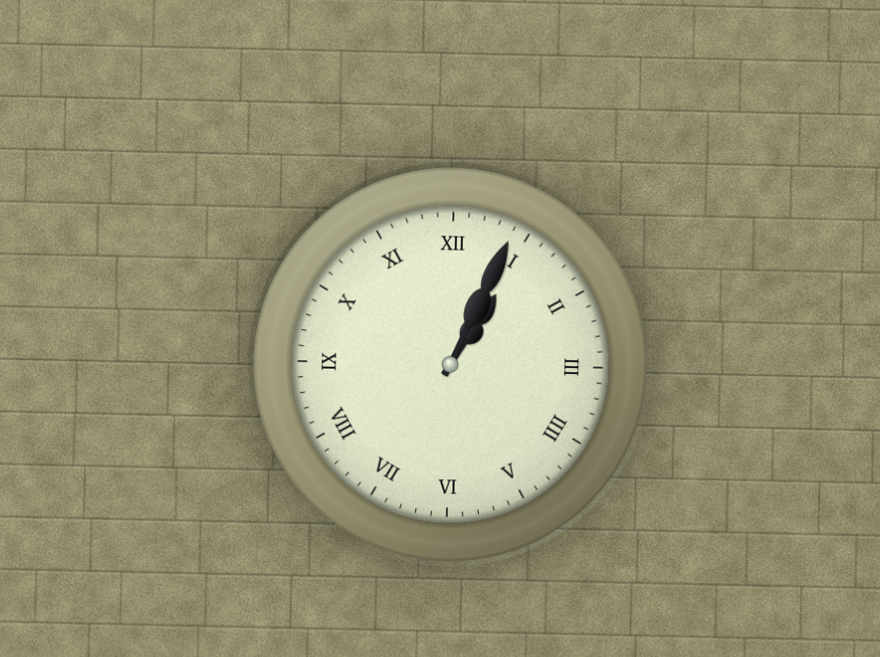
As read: 1h04
